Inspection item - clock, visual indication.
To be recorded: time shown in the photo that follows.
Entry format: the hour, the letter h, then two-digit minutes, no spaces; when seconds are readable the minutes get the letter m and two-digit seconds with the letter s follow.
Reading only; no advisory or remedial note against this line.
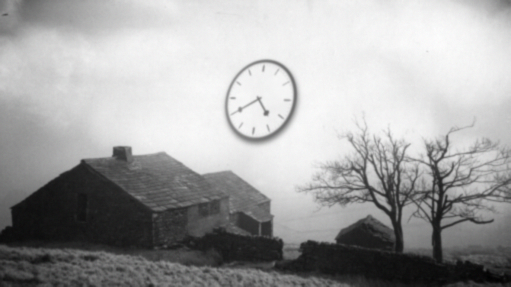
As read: 4h40
